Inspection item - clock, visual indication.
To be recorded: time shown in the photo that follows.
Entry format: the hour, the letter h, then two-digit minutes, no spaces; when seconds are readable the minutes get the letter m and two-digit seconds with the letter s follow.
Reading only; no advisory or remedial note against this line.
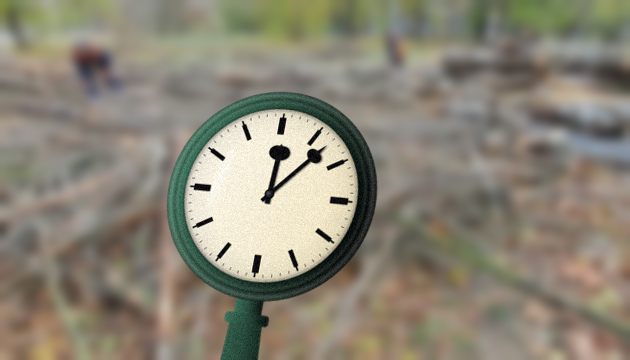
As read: 12h07
